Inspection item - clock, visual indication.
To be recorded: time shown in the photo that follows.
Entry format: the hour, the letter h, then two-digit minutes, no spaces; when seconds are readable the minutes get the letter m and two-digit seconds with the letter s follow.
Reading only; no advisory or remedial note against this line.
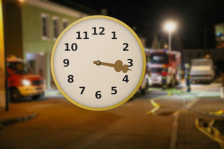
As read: 3h17
